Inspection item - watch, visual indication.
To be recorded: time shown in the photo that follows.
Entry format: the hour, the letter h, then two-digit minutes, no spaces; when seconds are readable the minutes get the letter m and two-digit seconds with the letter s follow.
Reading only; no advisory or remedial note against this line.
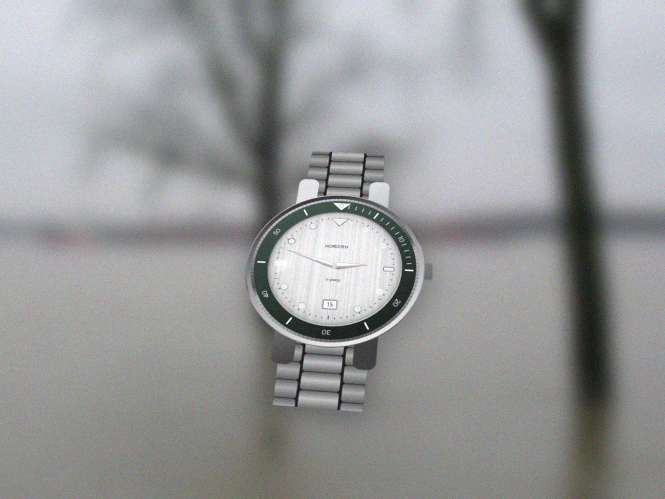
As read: 2h48
